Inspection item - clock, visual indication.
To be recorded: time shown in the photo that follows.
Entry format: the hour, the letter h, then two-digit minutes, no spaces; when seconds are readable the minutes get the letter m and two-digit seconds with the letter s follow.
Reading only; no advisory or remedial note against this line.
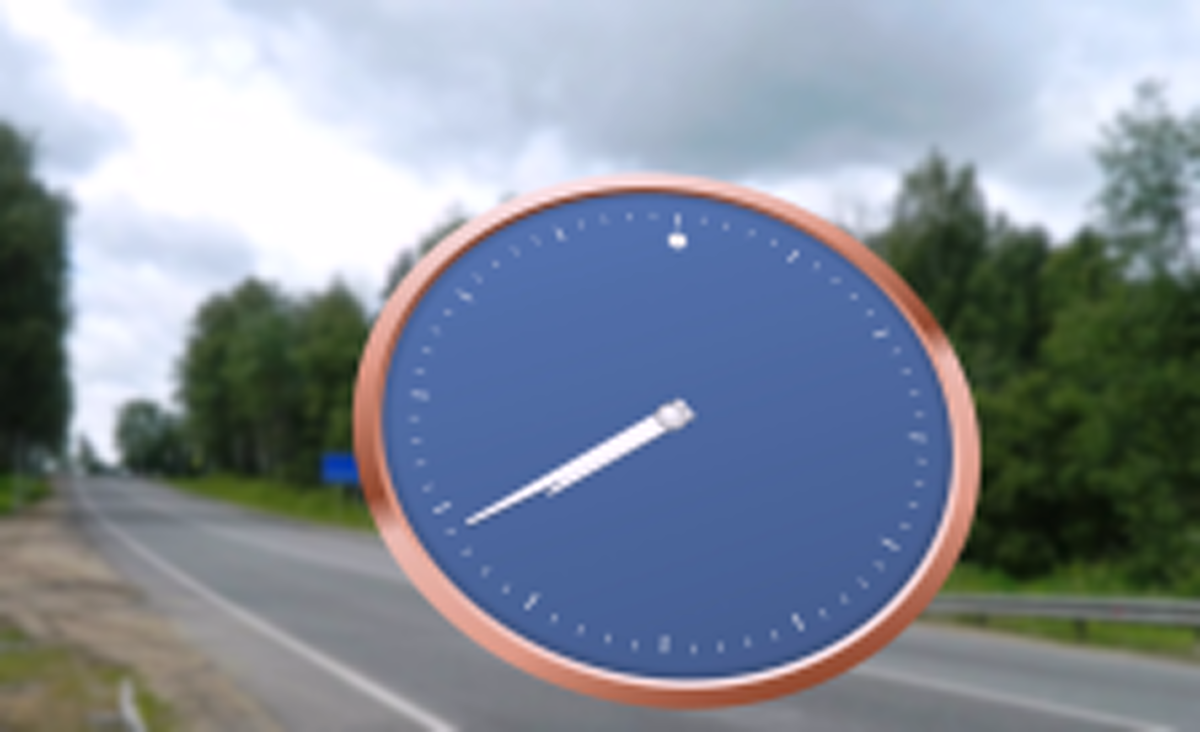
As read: 7h39
